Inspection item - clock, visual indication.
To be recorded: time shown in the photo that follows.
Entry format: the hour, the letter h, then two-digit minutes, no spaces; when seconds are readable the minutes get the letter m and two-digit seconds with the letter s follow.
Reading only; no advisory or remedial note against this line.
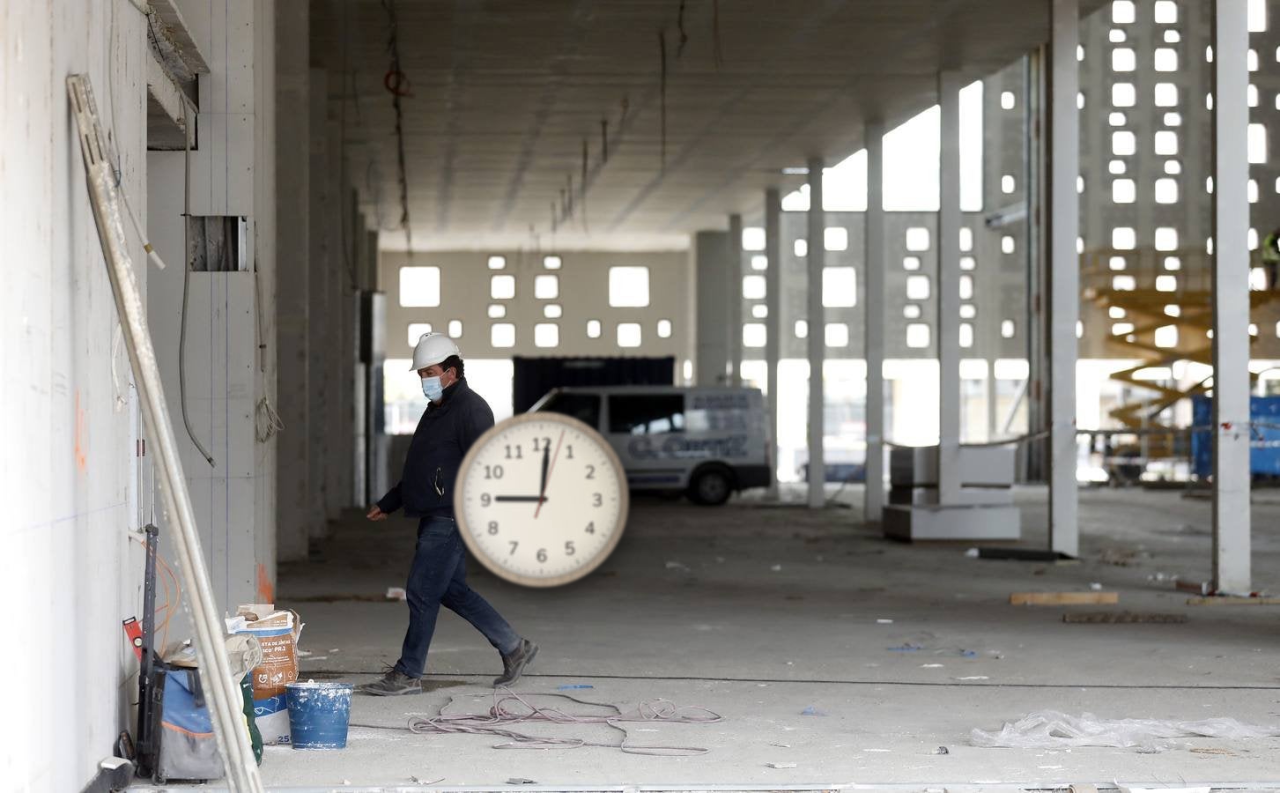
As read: 9h01m03s
